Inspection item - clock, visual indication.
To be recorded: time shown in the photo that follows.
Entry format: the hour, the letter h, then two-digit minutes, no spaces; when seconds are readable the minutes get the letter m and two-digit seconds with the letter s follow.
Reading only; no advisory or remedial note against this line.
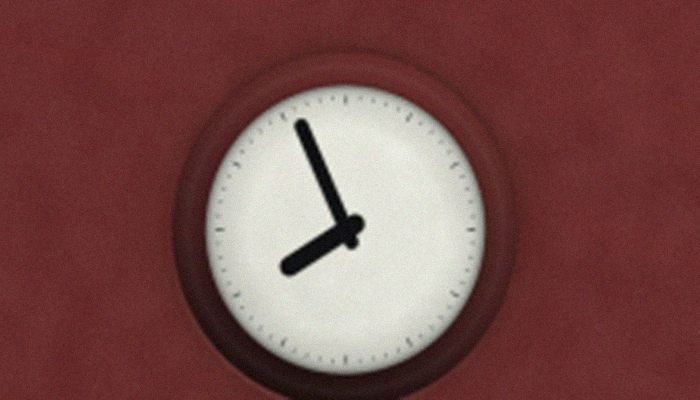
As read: 7h56
